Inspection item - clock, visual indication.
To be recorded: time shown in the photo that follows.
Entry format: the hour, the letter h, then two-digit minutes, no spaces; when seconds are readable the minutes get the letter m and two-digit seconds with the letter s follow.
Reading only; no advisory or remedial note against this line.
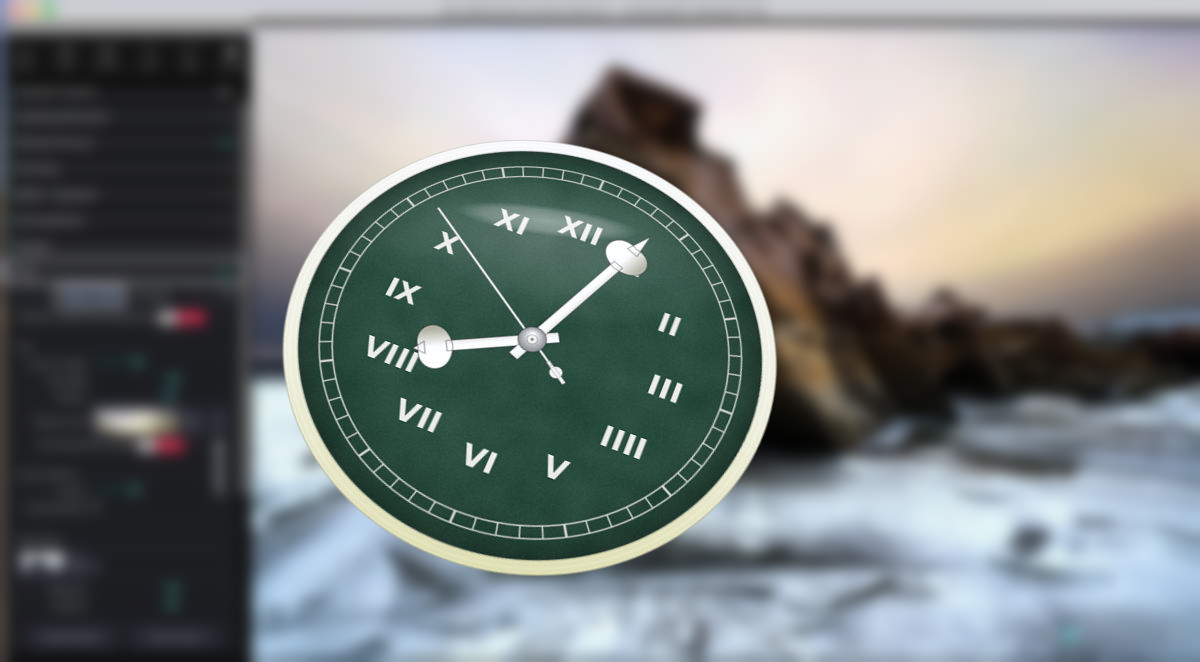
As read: 8h03m51s
